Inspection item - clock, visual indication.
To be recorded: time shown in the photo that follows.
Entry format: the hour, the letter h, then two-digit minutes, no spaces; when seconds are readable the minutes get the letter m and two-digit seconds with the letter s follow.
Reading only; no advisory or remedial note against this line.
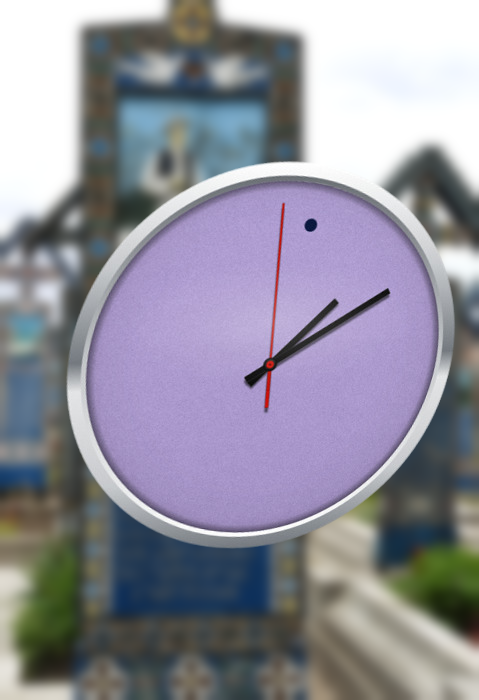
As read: 1h07m58s
